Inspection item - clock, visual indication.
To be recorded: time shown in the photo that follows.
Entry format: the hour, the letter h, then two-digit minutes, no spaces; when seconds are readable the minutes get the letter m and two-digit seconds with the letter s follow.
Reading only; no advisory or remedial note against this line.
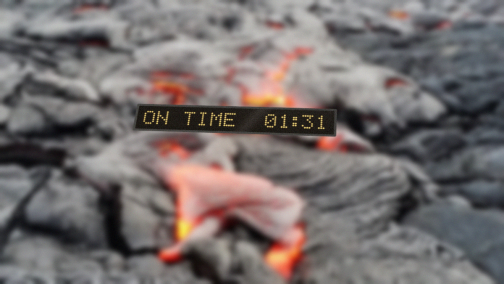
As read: 1h31
